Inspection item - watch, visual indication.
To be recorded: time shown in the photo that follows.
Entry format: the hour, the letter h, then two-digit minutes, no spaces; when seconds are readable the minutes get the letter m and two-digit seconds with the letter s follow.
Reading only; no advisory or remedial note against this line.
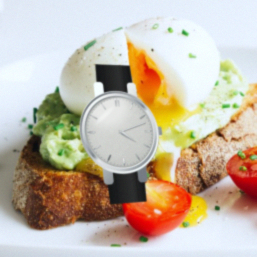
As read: 4h12
